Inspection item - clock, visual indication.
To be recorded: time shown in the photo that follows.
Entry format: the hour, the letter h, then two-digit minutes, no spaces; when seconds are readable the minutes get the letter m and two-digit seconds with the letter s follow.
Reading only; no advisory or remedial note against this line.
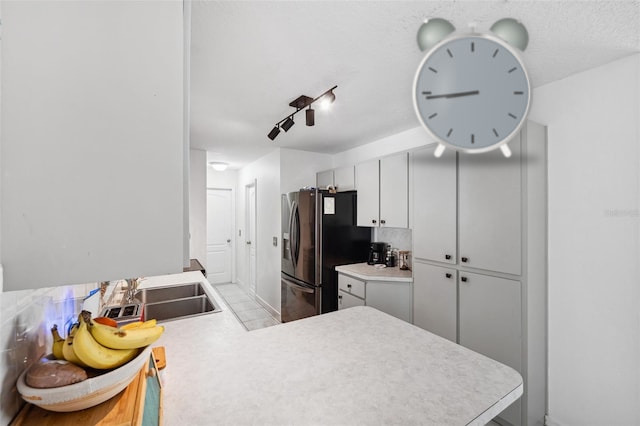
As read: 8h44
